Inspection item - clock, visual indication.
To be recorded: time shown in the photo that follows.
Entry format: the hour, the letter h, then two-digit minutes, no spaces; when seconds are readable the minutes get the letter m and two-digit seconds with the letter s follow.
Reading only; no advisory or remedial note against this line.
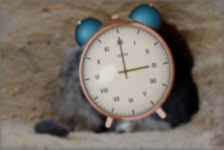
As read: 3h00
